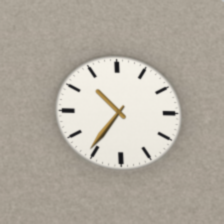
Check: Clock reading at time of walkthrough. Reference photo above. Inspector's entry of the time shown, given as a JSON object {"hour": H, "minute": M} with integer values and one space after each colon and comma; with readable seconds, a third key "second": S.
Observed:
{"hour": 10, "minute": 36}
